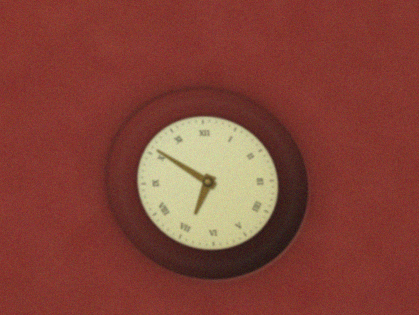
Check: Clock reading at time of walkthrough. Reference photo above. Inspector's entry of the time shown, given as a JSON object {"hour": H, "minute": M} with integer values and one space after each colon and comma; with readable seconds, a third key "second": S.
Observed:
{"hour": 6, "minute": 51}
